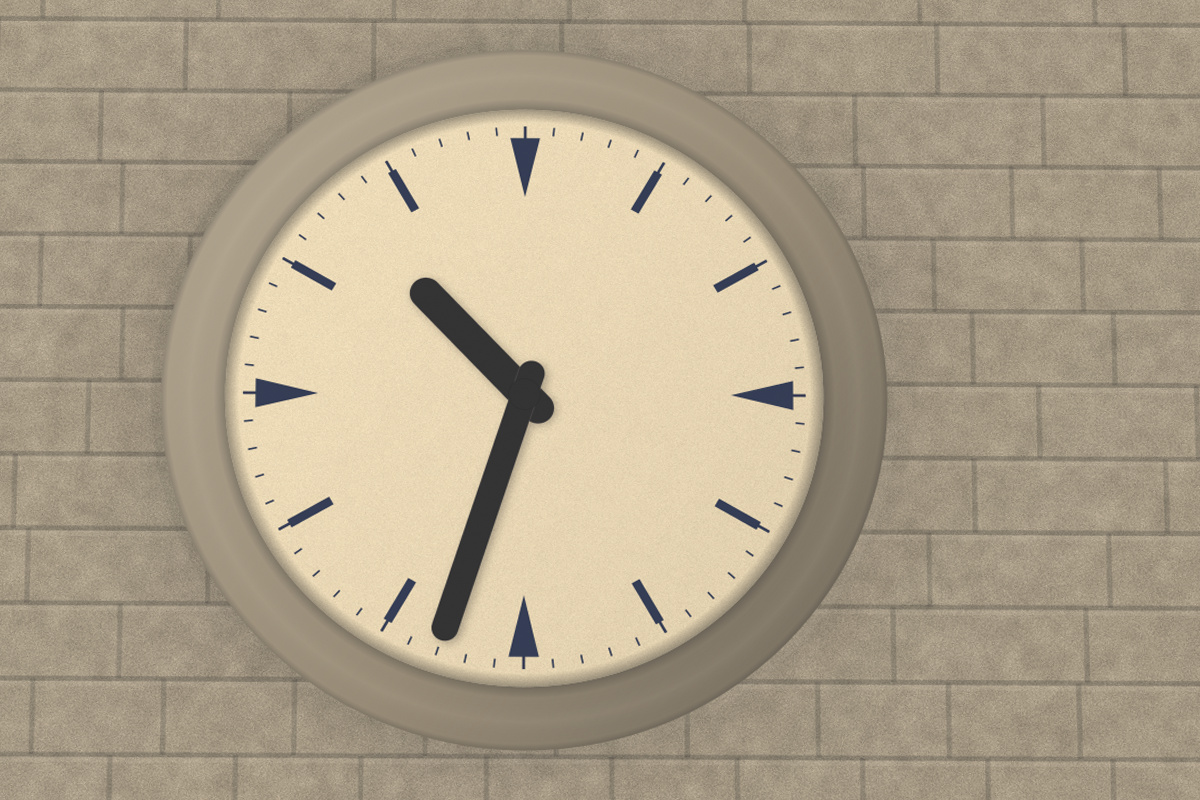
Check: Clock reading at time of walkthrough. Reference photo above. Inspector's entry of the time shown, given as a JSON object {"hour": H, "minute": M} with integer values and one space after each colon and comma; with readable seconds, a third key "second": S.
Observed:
{"hour": 10, "minute": 33}
